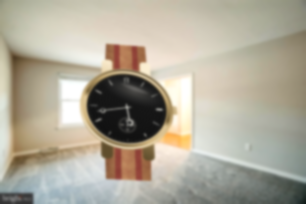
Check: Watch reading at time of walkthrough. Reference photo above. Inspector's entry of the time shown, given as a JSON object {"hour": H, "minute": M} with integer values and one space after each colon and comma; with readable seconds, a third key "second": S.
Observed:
{"hour": 5, "minute": 43}
